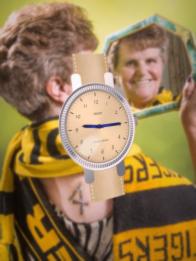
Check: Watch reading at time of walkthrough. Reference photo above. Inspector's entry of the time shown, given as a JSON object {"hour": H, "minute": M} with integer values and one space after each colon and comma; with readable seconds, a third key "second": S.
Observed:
{"hour": 9, "minute": 15}
